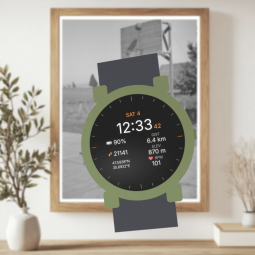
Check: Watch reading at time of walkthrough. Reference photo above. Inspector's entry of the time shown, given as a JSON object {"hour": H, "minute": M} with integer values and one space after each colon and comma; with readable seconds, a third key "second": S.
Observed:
{"hour": 12, "minute": 33}
